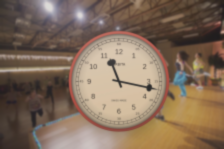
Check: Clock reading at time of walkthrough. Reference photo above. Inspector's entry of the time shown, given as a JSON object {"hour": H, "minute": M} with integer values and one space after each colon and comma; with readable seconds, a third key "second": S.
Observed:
{"hour": 11, "minute": 17}
